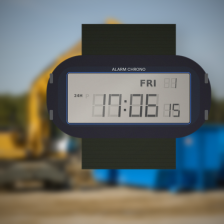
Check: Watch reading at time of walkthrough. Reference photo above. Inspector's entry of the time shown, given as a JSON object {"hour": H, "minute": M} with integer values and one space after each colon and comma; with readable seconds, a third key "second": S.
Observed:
{"hour": 17, "minute": 6, "second": 15}
